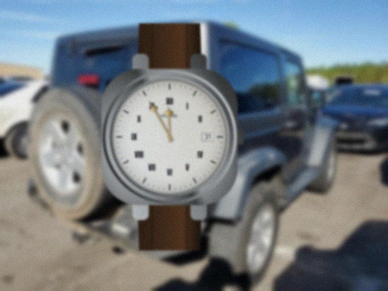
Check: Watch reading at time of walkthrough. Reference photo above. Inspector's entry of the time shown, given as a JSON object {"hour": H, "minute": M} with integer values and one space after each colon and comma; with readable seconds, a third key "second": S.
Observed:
{"hour": 11, "minute": 55}
